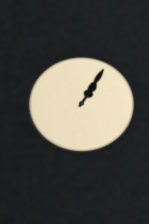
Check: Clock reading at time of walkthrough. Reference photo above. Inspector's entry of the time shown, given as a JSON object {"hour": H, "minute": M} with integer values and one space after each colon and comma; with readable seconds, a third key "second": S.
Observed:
{"hour": 1, "minute": 5}
